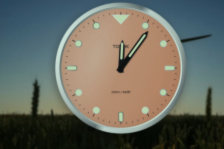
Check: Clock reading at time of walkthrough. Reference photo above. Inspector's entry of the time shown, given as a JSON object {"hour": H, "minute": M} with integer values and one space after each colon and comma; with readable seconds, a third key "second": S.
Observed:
{"hour": 12, "minute": 6}
